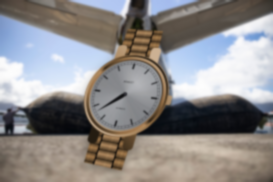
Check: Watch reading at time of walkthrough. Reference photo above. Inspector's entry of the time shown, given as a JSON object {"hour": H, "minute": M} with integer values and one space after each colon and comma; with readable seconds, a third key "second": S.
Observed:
{"hour": 7, "minute": 38}
